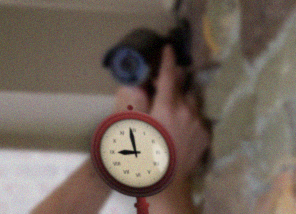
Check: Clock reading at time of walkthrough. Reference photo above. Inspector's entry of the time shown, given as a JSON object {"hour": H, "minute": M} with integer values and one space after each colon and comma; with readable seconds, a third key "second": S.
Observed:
{"hour": 8, "minute": 59}
